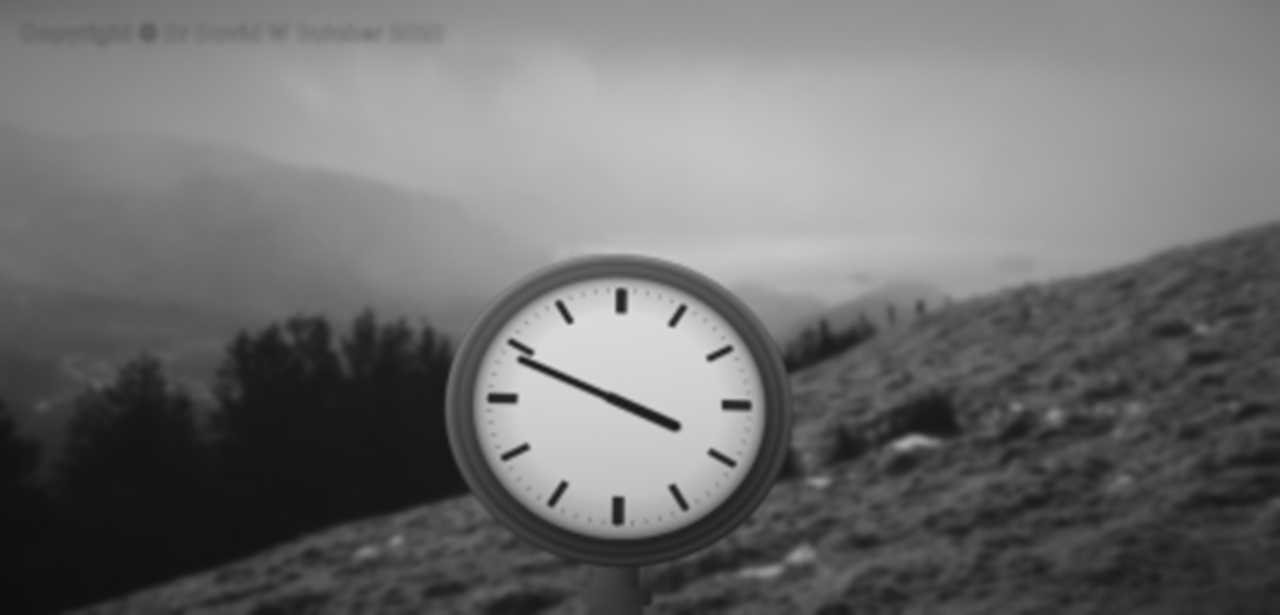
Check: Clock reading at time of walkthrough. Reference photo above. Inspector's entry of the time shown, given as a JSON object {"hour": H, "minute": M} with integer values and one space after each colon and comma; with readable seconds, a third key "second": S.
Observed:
{"hour": 3, "minute": 49}
